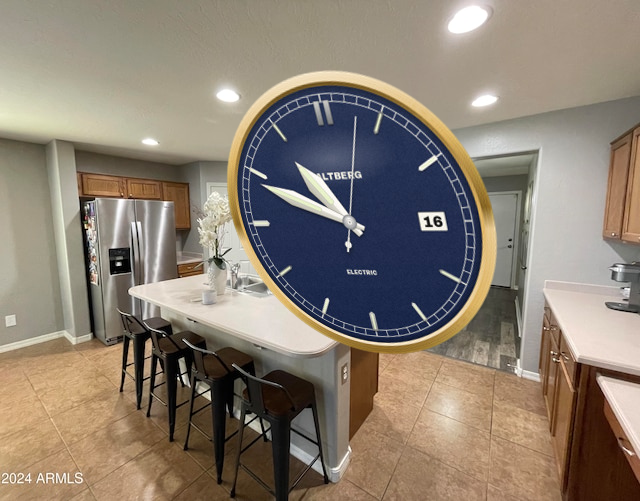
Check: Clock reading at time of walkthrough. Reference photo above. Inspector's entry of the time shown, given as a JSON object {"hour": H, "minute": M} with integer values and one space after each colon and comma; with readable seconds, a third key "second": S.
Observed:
{"hour": 10, "minute": 49, "second": 3}
